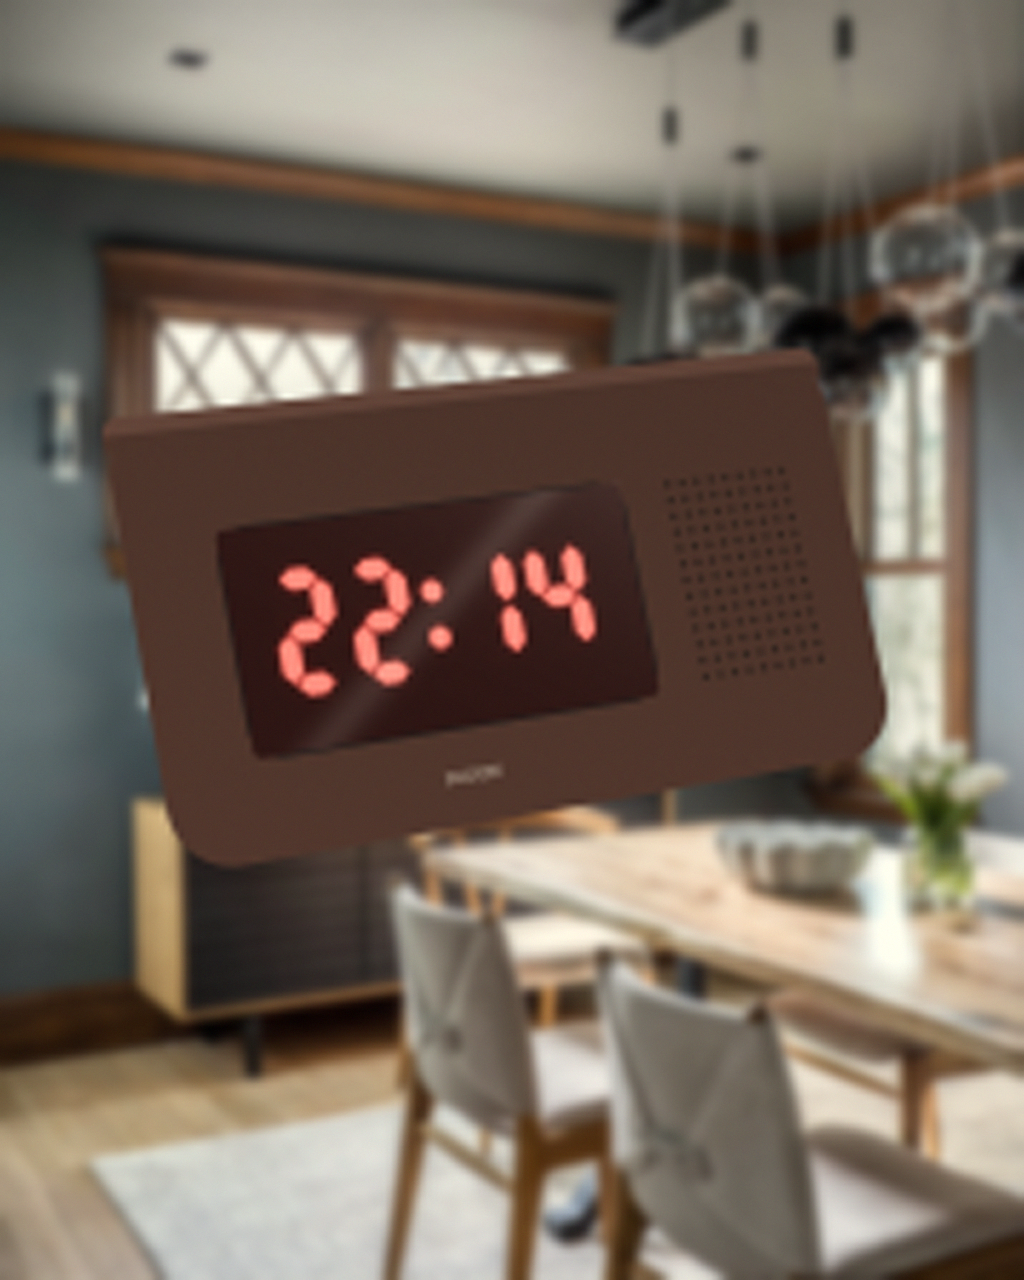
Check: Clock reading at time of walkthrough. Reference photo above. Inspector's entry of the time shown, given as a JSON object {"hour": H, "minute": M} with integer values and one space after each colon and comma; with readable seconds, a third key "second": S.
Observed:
{"hour": 22, "minute": 14}
